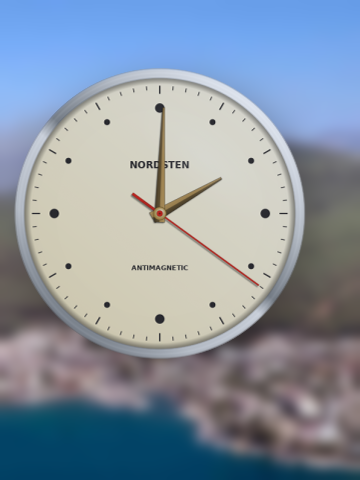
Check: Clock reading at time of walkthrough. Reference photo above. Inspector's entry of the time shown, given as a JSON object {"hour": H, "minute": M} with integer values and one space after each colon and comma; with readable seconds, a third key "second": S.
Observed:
{"hour": 2, "minute": 0, "second": 21}
